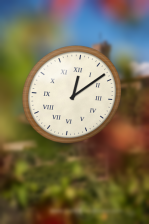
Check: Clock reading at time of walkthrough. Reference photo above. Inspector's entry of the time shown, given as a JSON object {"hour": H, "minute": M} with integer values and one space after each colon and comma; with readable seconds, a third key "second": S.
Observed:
{"hour": 12, "minute": 8}
